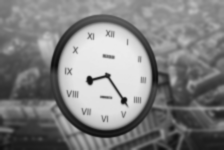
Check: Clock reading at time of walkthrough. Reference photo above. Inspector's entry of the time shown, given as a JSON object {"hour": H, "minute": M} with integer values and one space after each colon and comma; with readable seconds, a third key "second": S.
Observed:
{"hour": 8, "minute": 23}
